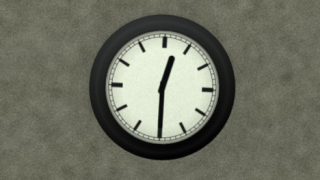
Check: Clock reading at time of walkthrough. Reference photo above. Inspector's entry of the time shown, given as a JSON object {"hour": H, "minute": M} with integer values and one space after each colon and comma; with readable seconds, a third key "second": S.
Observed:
{"hour": 12, "minute": 30}
